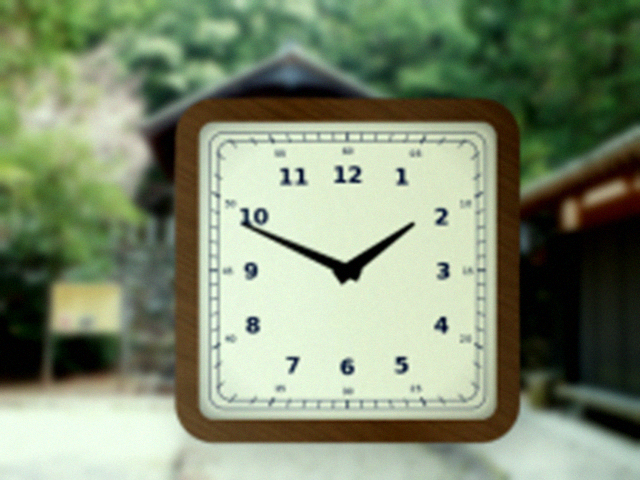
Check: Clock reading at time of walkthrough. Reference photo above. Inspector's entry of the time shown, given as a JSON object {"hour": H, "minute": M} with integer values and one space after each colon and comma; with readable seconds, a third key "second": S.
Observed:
{"hour": 1, "minute": 49}
